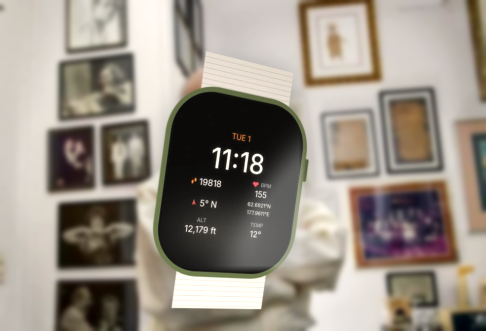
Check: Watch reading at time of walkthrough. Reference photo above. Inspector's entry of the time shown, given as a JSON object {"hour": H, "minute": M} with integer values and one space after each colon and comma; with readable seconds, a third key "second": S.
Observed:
{"hour": 11, "minute": 18}
